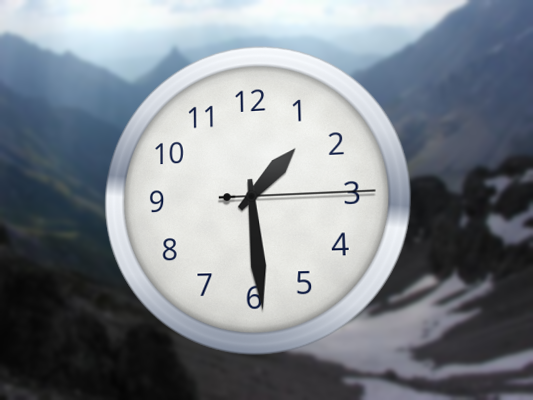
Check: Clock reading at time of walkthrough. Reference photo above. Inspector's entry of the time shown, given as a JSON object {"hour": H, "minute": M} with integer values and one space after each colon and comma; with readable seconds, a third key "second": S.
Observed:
{"hour": 1, "minute": 29, "second": 15}
